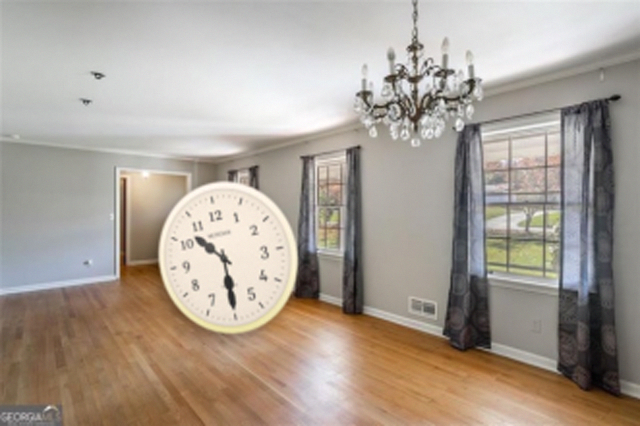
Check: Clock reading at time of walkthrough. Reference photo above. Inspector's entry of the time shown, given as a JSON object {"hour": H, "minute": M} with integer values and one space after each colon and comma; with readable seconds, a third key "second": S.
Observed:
{"hour": 10, "minute": 30}
